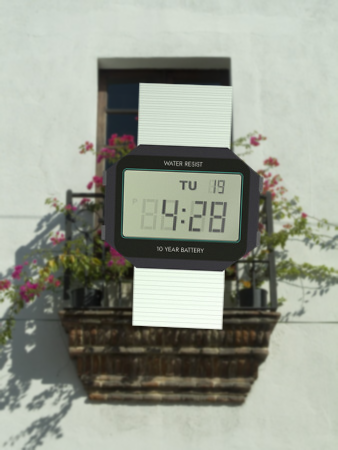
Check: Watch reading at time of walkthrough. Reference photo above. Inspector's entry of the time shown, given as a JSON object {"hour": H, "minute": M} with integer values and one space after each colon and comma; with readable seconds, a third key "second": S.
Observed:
{"hour": 4, "minute": 28}
